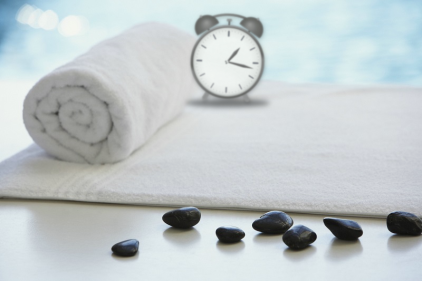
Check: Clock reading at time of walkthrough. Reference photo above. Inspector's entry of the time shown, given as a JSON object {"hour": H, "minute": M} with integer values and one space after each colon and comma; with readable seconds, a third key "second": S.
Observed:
{"hour": 1, "minute": 17}
